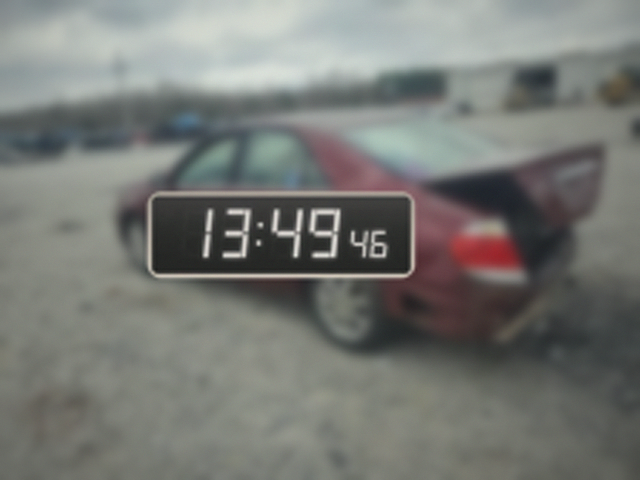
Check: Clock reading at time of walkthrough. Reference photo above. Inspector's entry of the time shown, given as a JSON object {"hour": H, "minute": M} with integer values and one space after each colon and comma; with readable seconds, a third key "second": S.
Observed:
{"hour": 13, "minute": 49, "second": 46}
